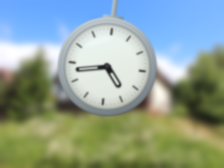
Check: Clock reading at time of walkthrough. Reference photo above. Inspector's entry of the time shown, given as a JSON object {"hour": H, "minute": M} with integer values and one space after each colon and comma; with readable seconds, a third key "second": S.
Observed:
{"hour": 4, "minute": 43}
